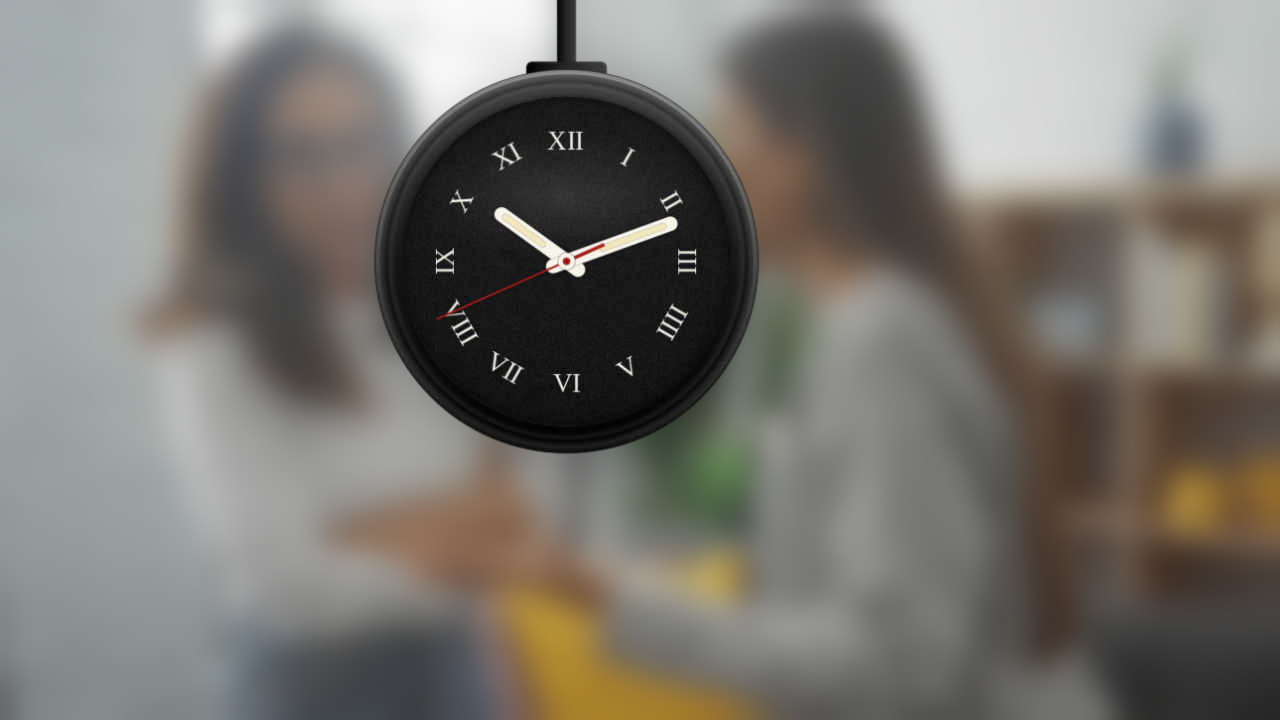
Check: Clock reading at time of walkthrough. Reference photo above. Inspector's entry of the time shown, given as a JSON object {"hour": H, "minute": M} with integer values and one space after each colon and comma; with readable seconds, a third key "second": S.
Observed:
{"hour": 10, "minute": 11, "second": 41}
